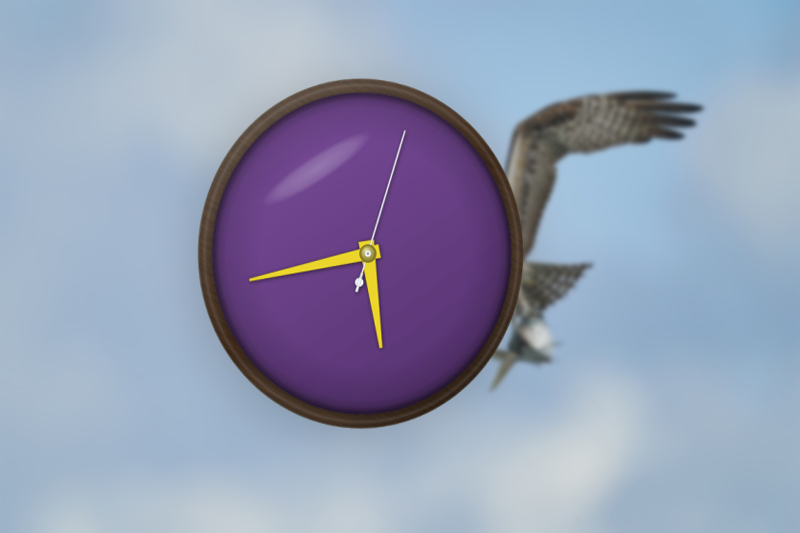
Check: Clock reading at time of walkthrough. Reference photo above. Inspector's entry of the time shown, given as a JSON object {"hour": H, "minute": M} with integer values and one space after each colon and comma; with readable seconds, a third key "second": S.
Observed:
{"hour": 5, "minute": 43, "second": 3}
